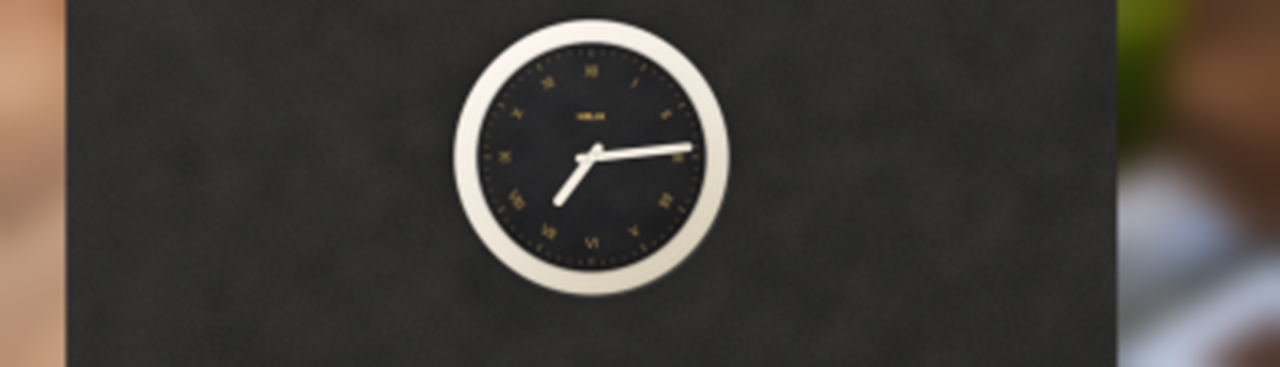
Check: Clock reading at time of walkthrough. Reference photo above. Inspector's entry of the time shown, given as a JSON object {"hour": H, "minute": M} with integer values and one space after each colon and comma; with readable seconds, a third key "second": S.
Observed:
{"hour": 7, "minute": 14}
